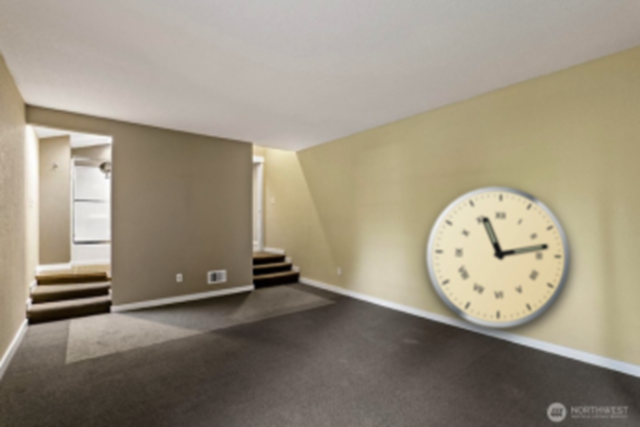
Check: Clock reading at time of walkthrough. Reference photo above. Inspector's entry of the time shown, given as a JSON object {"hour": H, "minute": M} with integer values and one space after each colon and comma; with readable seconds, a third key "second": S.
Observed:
{"hour": 11, "minute": 13}
